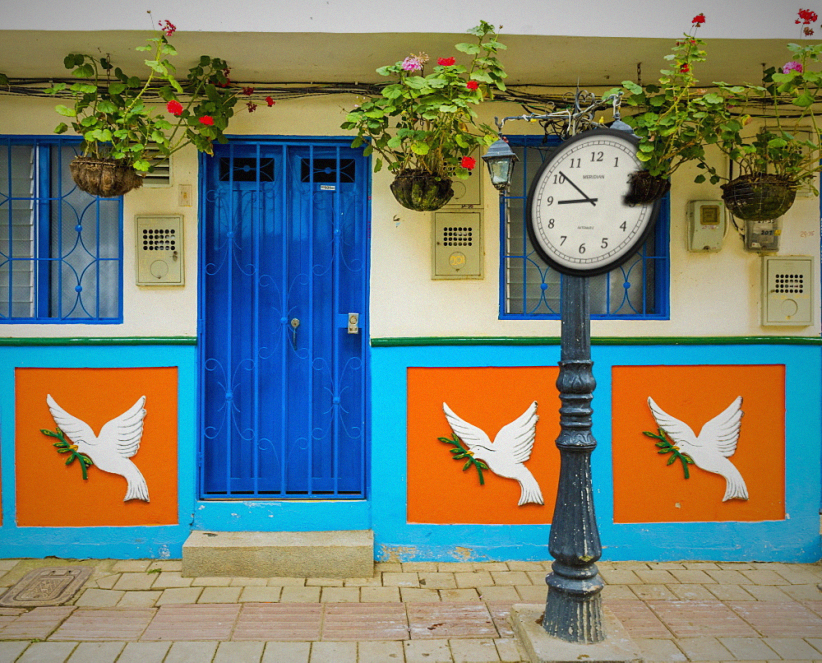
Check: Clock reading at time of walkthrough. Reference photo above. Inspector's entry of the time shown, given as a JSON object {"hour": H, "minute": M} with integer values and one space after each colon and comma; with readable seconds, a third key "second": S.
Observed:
{"hour": 8, "minute": 51}
